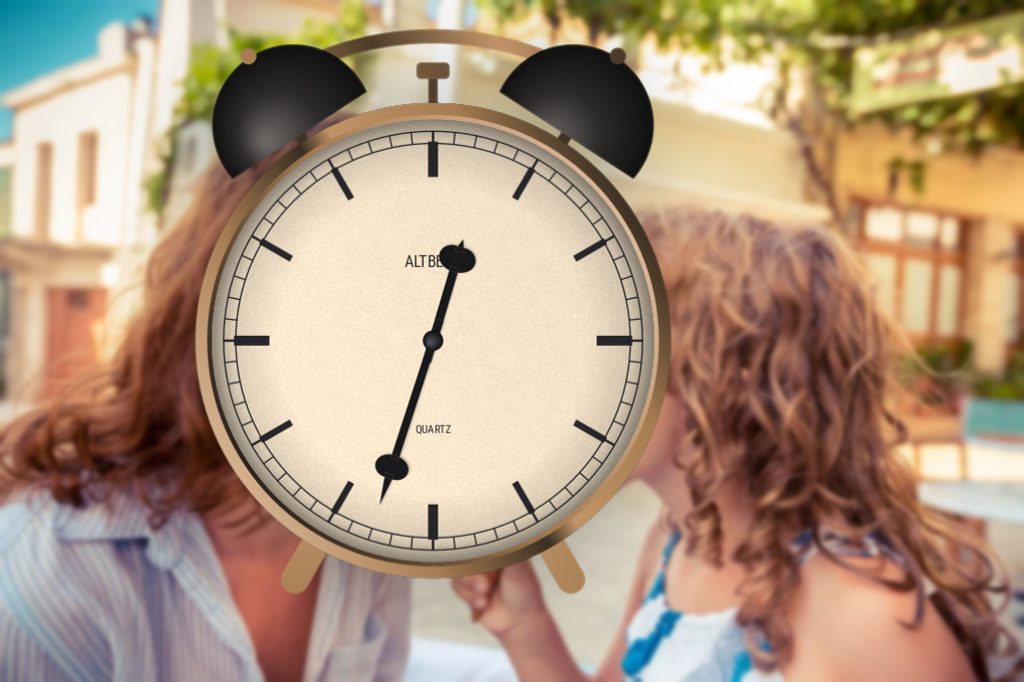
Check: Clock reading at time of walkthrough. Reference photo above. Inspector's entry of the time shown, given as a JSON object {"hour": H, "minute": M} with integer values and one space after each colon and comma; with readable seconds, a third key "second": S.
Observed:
{"hour": 12, "minute": 33}
